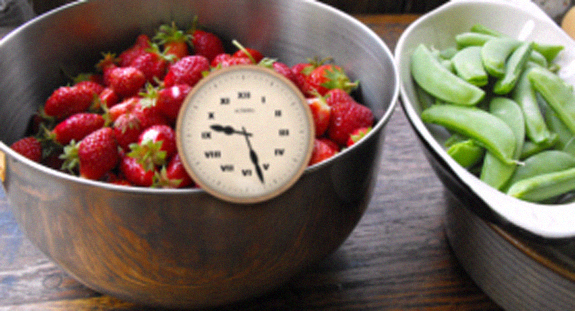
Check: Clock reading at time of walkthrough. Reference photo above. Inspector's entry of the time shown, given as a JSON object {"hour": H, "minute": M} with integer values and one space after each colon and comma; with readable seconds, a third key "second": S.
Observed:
{"hour": 9, "minute": 27}
